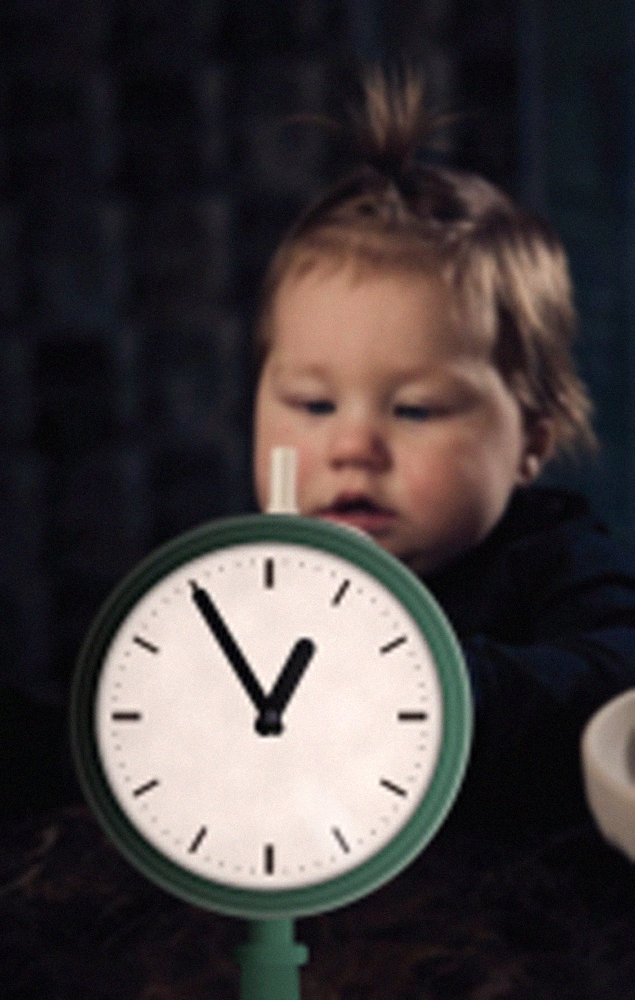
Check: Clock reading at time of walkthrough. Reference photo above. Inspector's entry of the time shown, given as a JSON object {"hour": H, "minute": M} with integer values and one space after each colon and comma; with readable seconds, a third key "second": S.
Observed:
{"hour": 12, "minute": 55}
